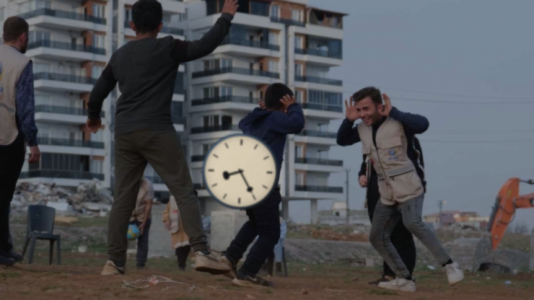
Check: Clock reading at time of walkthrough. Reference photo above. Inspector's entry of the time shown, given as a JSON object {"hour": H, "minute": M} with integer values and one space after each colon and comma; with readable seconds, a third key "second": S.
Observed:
{"hour": 8, "minute": 25}
